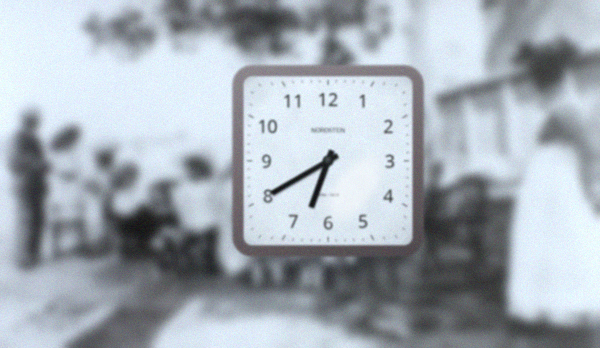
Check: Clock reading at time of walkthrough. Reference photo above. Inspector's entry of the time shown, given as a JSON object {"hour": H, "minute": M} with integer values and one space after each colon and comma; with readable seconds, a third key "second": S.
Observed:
{"hour": 6, "minute": 40}
